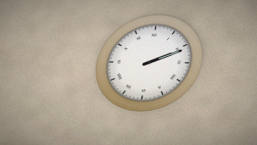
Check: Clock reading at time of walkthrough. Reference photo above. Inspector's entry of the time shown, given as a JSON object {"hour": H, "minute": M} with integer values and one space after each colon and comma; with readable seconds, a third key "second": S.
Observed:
{"hour": 2, "minute": 11}
